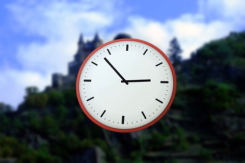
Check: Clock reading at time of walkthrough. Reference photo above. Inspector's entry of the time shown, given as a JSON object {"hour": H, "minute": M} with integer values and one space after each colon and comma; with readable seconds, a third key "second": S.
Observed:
{"hour": 2, "minute": 53}
